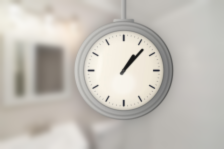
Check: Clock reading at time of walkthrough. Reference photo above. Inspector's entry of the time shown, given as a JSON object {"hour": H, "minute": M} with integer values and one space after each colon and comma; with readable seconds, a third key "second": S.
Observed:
{"hour": 1, "minute": 7}
